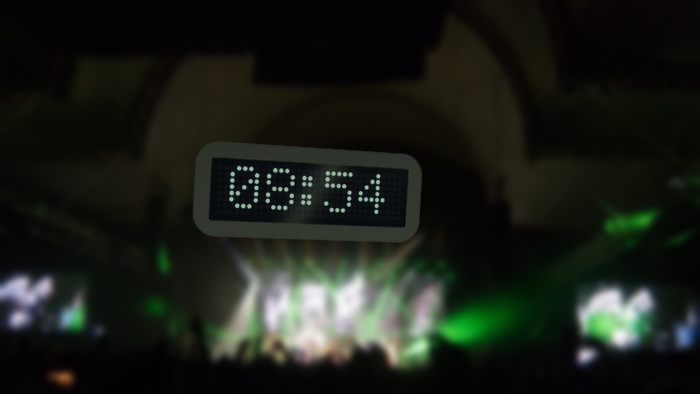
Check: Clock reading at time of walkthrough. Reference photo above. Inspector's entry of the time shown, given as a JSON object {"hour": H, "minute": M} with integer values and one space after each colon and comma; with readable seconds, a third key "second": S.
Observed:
{"hour": 8, "minute": 54}
